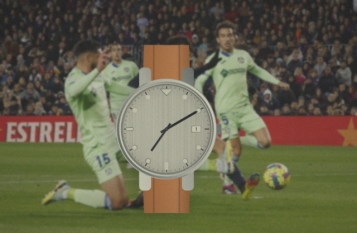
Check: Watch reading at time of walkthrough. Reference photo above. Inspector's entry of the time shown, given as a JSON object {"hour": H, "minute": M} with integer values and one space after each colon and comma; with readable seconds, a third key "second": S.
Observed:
{"hour": 7, "minute": 10}
